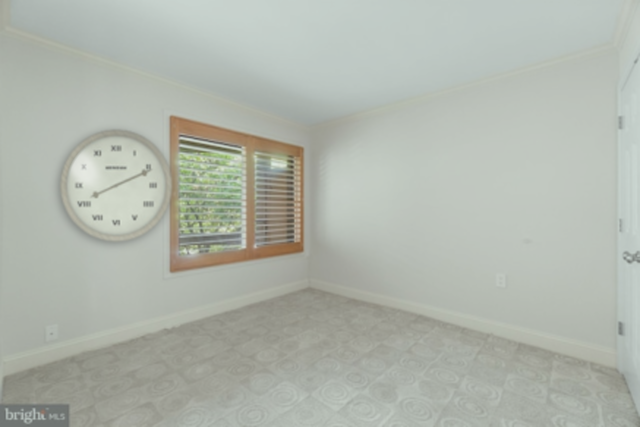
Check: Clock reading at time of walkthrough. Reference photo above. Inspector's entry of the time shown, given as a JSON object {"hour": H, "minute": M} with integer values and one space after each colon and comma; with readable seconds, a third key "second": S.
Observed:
{"hour": 8, "minute": 11}
